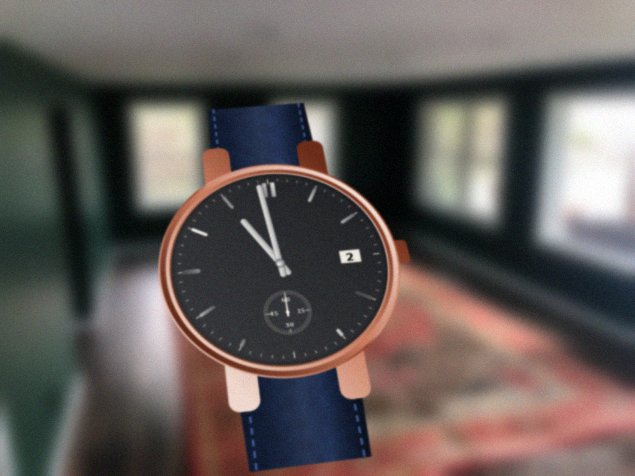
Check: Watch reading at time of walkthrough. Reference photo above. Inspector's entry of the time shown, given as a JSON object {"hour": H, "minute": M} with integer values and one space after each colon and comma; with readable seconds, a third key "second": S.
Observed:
{"hour": 10, "minute": 59}
